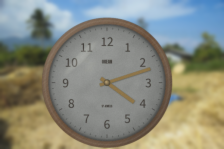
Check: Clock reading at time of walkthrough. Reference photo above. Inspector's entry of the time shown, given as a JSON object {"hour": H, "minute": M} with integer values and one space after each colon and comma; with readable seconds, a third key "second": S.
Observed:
{"hour": 4, "minute": 12}
